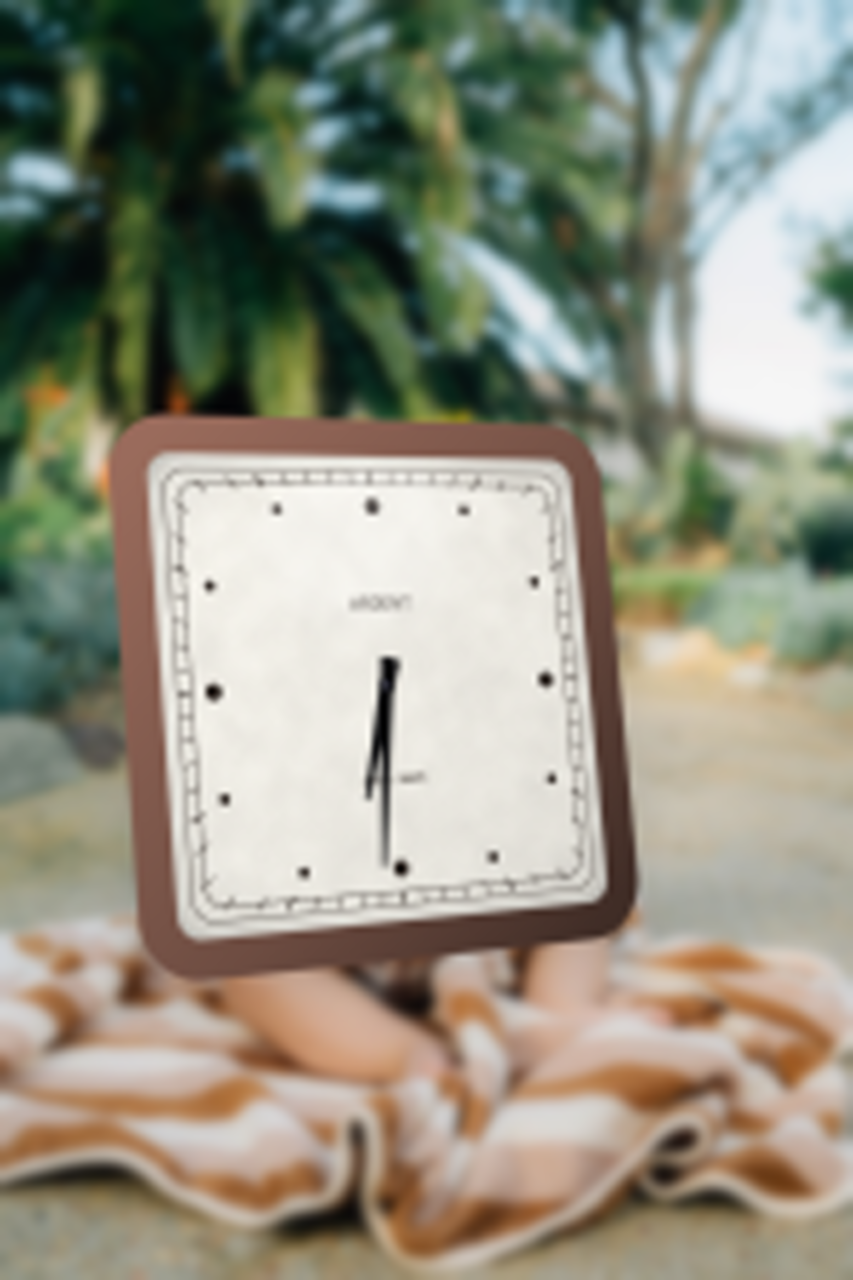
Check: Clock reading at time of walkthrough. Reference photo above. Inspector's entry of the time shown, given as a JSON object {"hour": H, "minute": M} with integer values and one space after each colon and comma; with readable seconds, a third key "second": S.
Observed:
{"hour": 6, "minute": 31}
